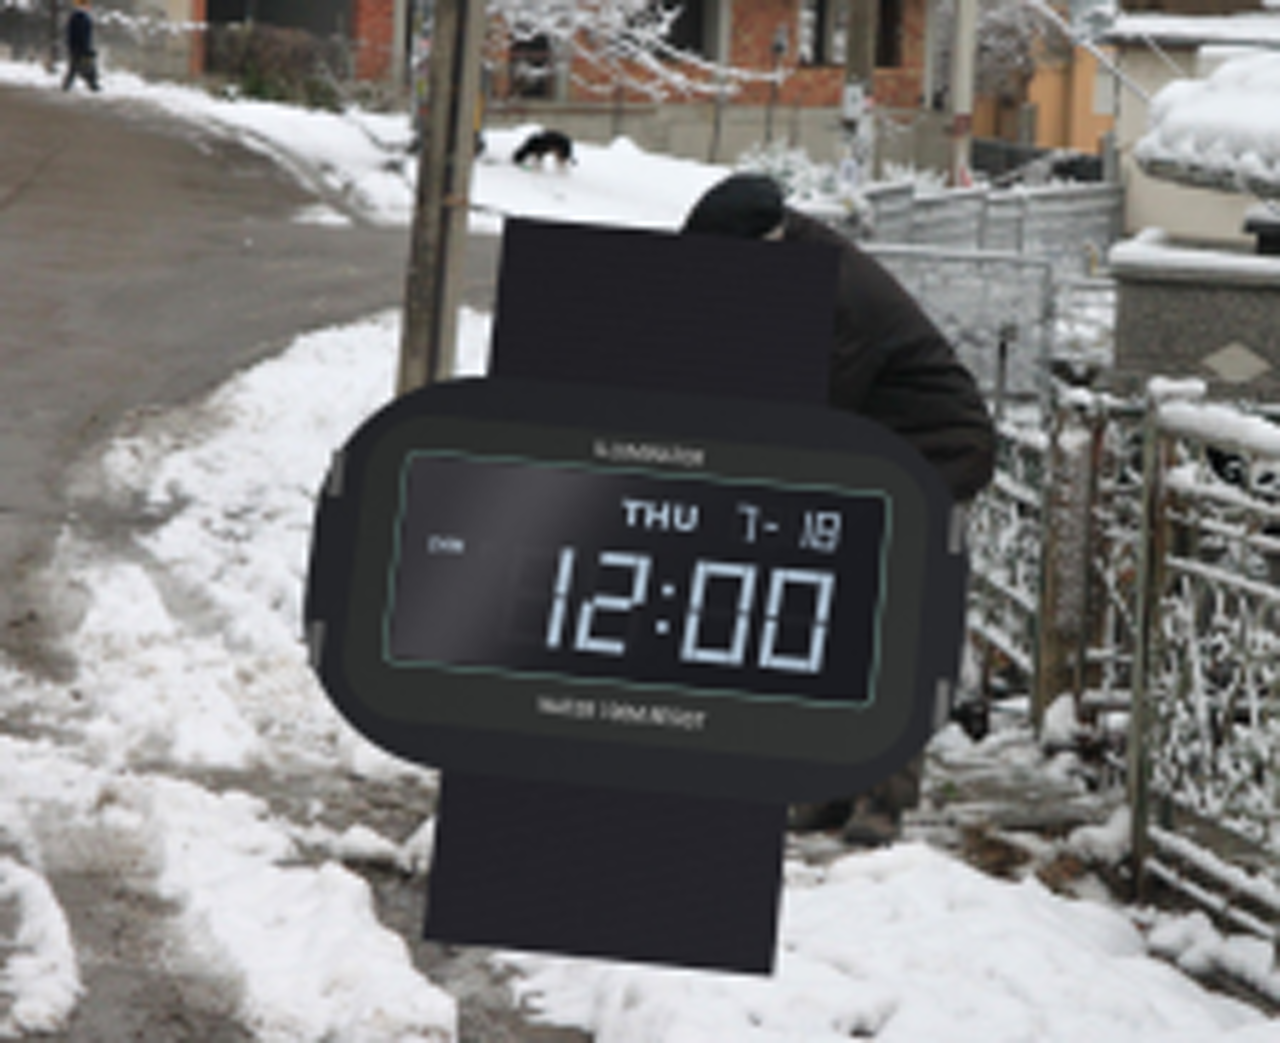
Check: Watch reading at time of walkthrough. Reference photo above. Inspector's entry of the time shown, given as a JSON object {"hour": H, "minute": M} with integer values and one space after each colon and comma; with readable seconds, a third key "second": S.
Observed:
{"hour": 12, "minute": 0}
